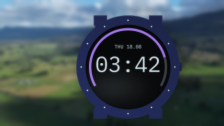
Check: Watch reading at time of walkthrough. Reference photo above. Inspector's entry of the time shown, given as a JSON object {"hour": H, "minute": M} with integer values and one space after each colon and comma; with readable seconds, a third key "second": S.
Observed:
{"hour": 3, "minute": 42}
